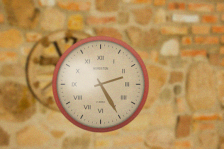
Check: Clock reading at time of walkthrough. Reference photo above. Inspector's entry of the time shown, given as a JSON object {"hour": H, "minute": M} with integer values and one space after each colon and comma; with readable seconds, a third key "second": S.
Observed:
{"hour": 2, "minute": 25}
